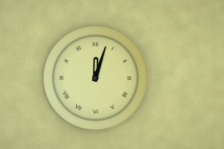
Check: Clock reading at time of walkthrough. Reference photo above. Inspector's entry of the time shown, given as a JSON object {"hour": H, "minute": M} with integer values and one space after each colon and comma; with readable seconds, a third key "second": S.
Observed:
{"hour": 12, "minute": 3}
